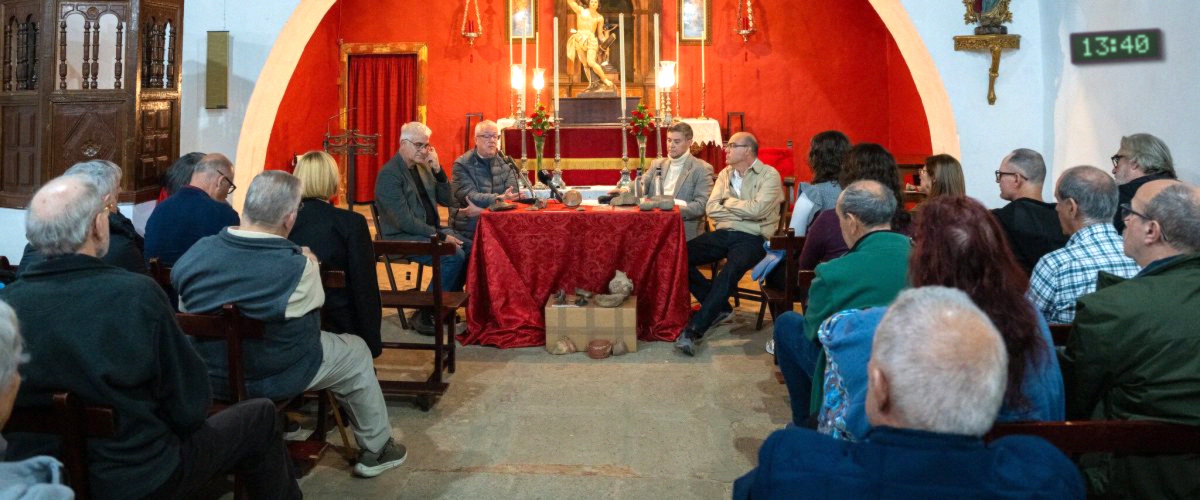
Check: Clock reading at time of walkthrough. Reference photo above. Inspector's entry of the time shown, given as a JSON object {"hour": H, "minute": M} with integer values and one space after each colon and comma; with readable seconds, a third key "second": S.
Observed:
{"hour": 13, "minute": 40}
